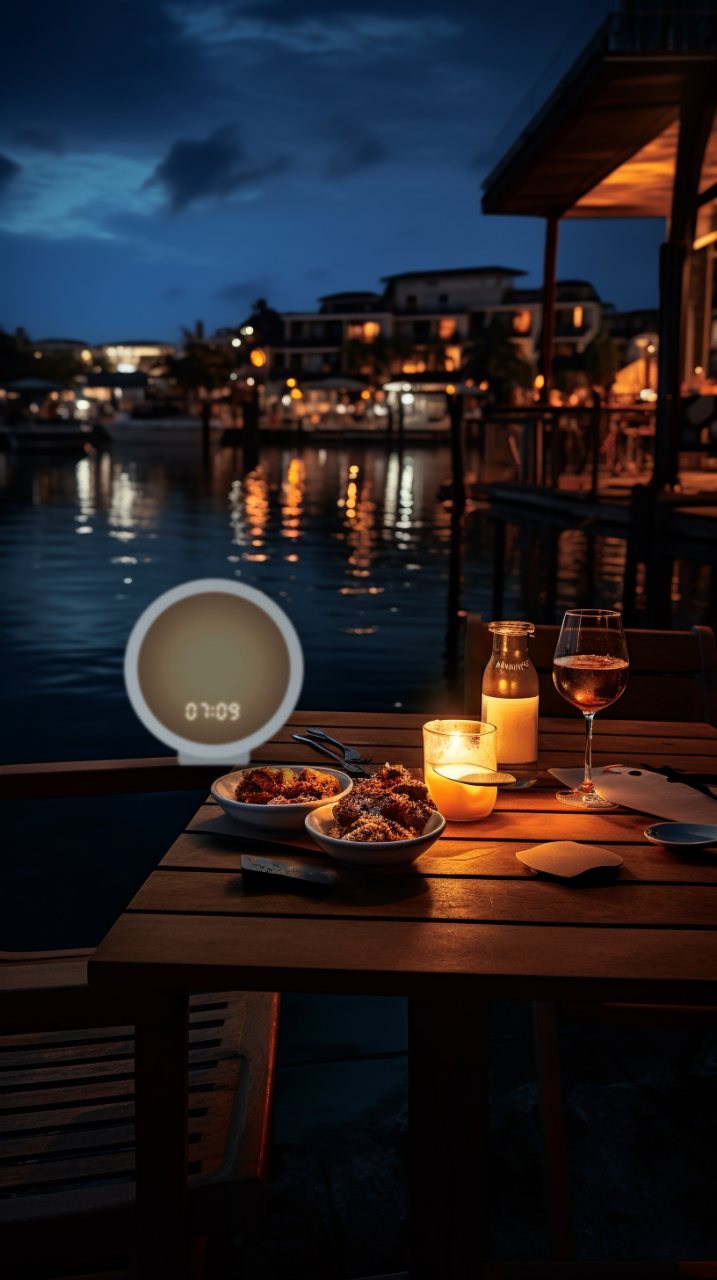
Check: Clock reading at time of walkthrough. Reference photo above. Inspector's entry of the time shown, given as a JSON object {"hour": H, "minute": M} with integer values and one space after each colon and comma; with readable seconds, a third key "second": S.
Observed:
{"hour": 7, "minute": 9}
